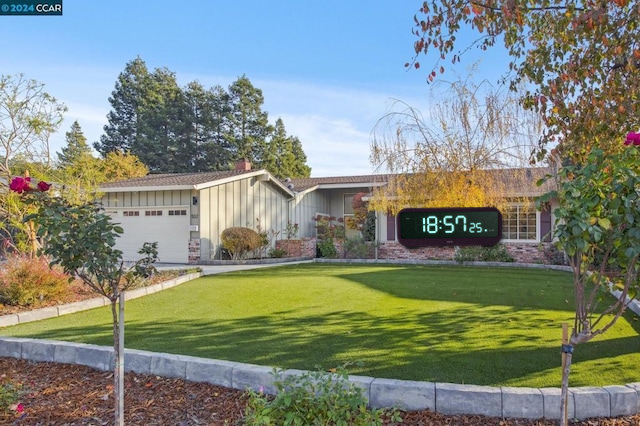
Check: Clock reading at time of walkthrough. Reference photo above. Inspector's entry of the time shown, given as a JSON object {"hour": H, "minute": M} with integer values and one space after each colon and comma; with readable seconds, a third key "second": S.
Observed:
{"hour": 18, "minute": 57, "second": 25}
